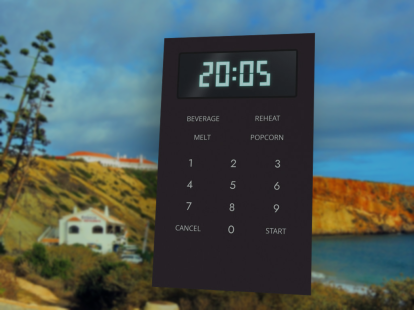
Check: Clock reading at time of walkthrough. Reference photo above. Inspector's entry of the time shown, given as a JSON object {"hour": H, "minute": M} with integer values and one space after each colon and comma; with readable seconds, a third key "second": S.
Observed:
{"hour": 20, "minute": 5}
